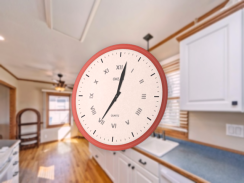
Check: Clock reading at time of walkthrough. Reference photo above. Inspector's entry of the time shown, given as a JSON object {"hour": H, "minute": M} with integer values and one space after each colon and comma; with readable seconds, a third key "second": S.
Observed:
{"hour": 7, "minute": 2}
